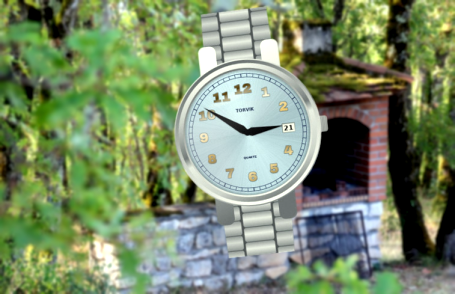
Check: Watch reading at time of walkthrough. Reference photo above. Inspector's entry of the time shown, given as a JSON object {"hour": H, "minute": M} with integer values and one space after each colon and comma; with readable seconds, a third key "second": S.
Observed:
{"hour": 2, "minute": 51}
